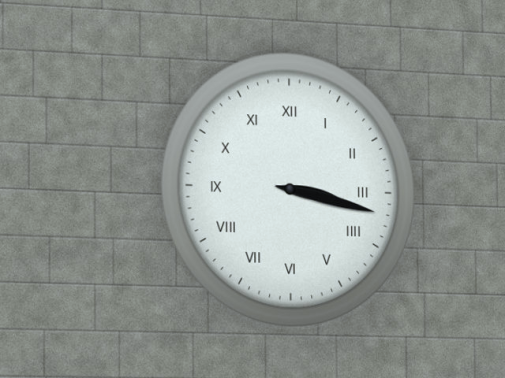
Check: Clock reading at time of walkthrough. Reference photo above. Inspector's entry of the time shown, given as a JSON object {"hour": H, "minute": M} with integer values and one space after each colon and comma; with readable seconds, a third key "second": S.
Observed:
{"hour": 3, "minute": 17}
